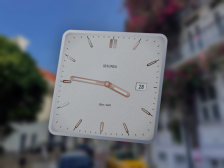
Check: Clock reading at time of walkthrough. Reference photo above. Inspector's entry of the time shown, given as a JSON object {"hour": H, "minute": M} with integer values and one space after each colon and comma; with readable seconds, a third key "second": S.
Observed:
{"hour": 3, "minute": 46}
